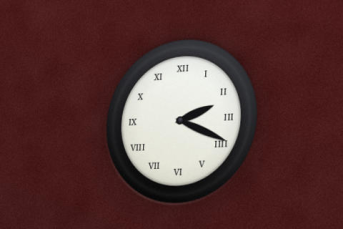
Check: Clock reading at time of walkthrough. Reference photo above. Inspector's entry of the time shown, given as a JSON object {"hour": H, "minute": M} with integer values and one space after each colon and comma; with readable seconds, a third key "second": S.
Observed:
{"hour": 2, "minute": 19}
